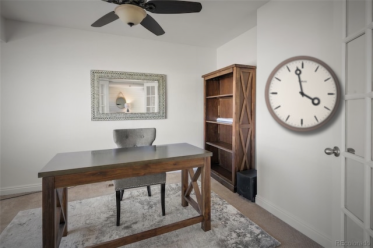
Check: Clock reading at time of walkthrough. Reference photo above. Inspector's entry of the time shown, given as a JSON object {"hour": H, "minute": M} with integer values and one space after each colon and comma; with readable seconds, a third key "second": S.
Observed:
{"hour": 3, "minute": 58}
